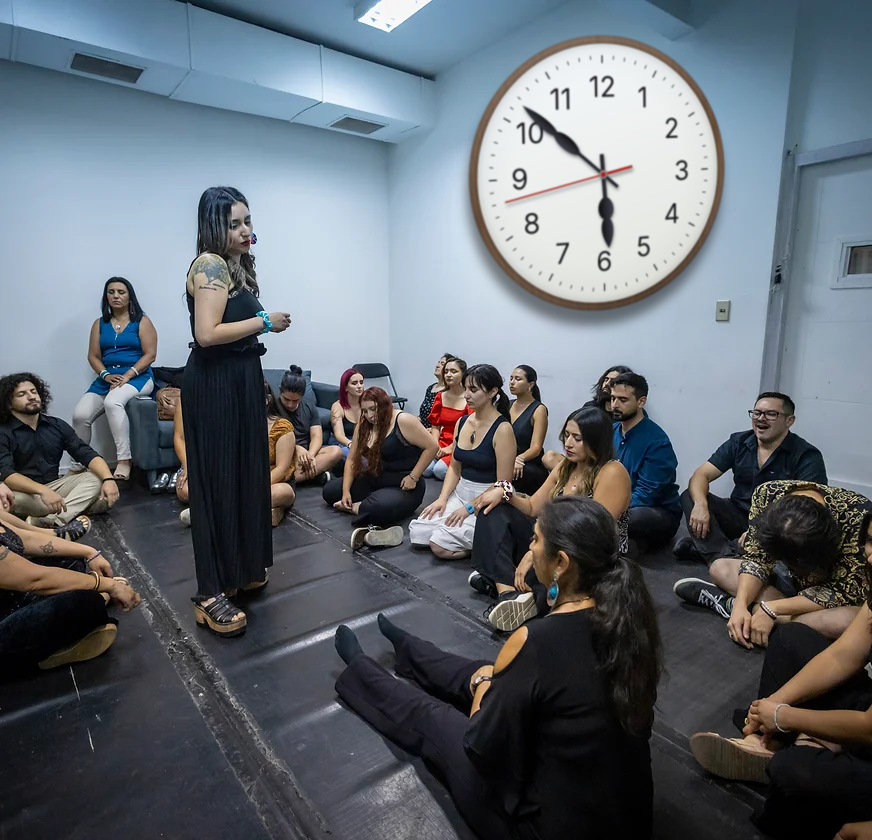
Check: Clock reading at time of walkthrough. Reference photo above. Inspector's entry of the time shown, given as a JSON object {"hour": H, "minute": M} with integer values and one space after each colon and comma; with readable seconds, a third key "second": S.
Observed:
{"hour": 5, "minute": 51, "second": 43}
